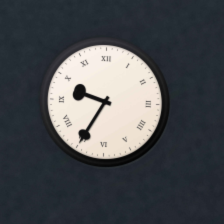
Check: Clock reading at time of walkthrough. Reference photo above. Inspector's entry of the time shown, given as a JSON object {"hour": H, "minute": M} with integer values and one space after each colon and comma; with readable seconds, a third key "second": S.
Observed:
{"hour": 9, "minute": 35}
